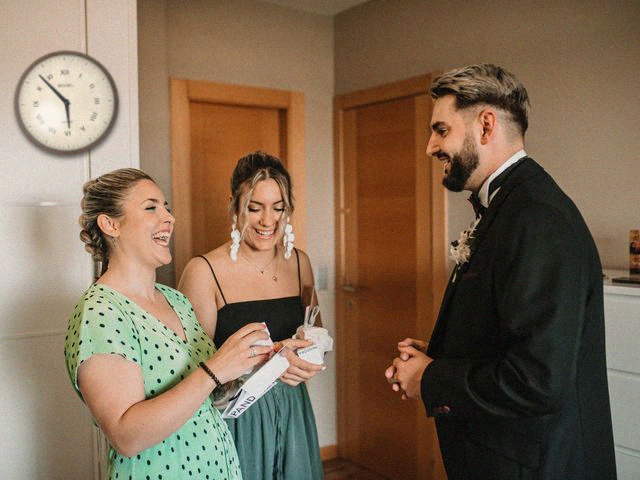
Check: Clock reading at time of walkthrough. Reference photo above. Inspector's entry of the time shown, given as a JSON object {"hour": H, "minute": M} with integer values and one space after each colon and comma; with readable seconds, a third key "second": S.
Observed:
{"hour": 5, "minute": 53}
